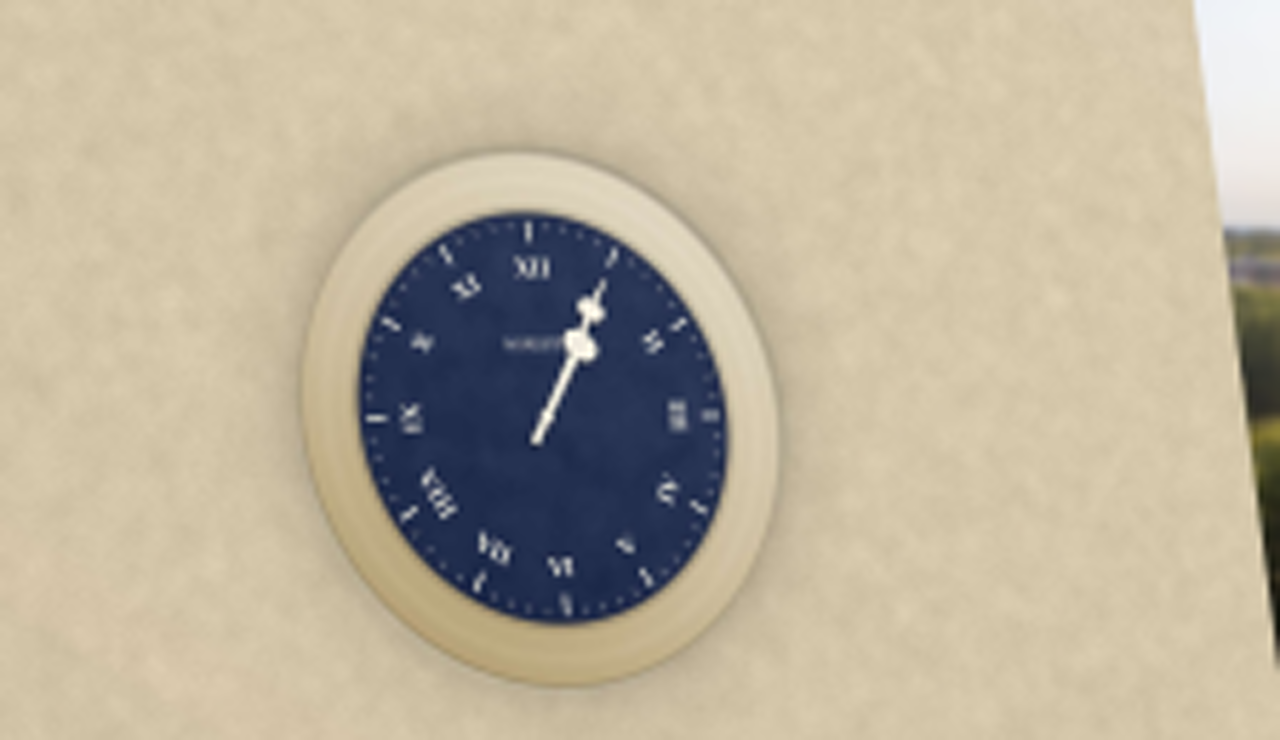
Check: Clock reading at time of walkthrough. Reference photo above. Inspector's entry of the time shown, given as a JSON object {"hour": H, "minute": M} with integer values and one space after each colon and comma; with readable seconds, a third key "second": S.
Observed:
{"hour": 1, "minute": 5}
